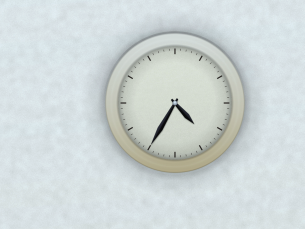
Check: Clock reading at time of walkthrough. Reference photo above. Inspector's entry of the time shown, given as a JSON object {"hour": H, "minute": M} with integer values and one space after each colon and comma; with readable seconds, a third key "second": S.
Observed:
{"hour": 4, "minute": 35}
